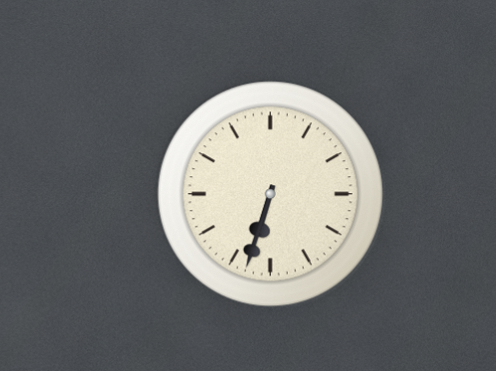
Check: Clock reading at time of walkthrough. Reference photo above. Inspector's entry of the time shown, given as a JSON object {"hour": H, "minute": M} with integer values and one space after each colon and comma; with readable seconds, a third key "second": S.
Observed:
{"hour": 6, "minute": 33}
